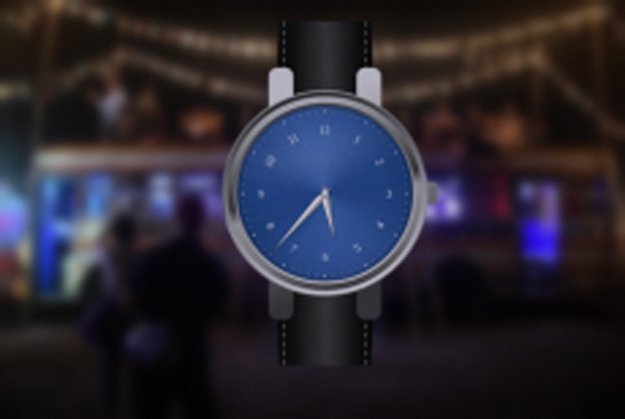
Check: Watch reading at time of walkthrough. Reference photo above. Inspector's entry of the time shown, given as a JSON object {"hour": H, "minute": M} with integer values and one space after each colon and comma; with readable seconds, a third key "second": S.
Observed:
{"hour": 5, "minute": 37}
